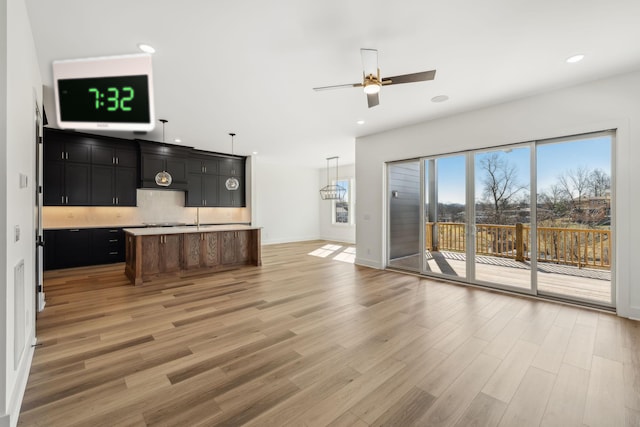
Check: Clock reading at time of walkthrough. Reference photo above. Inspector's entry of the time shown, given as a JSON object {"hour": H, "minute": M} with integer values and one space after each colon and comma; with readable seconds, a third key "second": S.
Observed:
{"hour": 7, "minute": 32}
